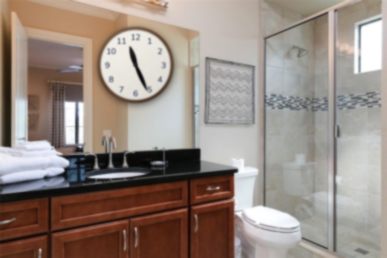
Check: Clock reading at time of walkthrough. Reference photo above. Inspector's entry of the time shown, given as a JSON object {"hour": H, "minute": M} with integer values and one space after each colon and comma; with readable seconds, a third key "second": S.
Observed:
{"hour": 11, "minute": 26}
